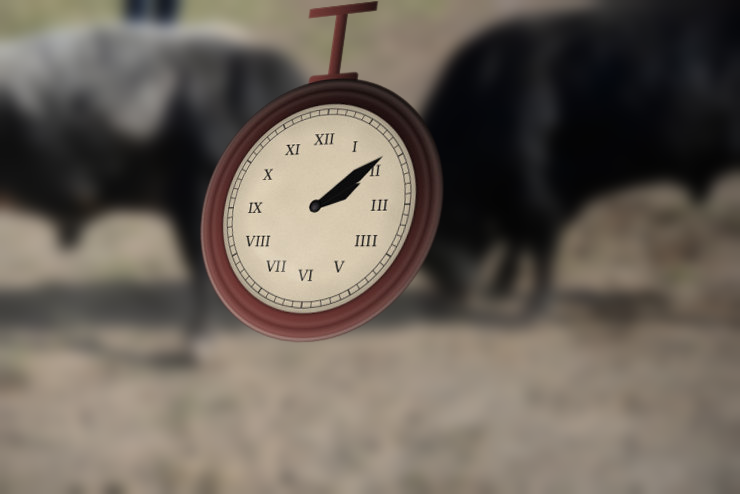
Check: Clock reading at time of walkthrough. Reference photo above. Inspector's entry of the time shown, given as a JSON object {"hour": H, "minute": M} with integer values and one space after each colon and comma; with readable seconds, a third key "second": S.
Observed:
{"hour": 2, "minute": 9}
